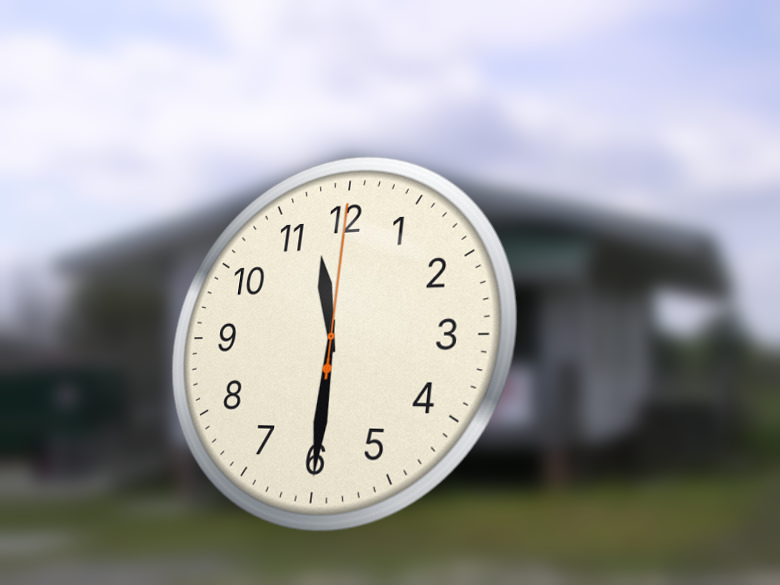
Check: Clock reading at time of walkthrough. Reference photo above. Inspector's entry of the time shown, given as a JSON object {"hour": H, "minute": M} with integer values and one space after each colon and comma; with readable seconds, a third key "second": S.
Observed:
{"hour": 11, "minute": 30, "second": 0}
